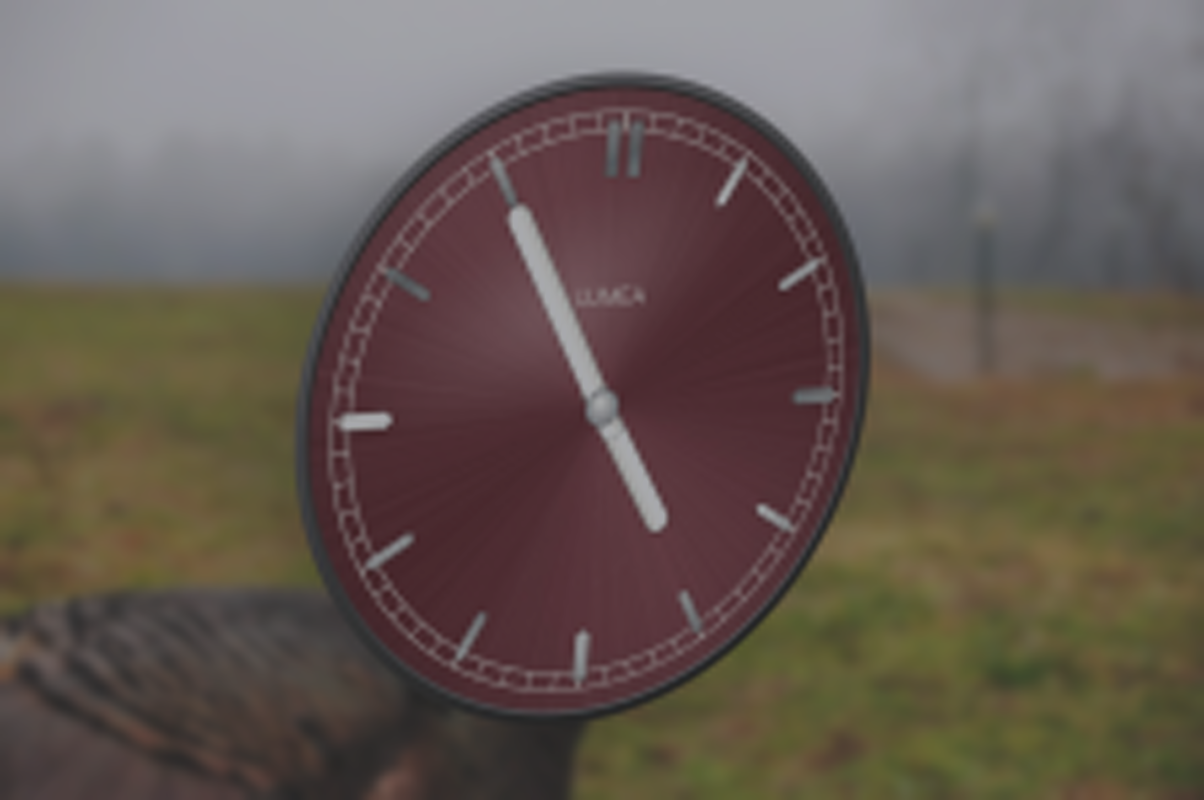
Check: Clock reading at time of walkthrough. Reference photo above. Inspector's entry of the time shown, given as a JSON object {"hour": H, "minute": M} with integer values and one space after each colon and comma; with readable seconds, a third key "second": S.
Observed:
{"hour": 4, "minute": 55}
